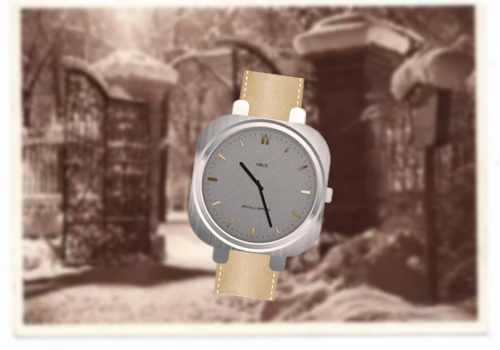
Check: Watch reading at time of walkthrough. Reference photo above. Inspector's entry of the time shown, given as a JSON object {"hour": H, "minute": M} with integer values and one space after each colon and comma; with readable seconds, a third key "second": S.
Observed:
{"hour": 10, "minute": 26}
